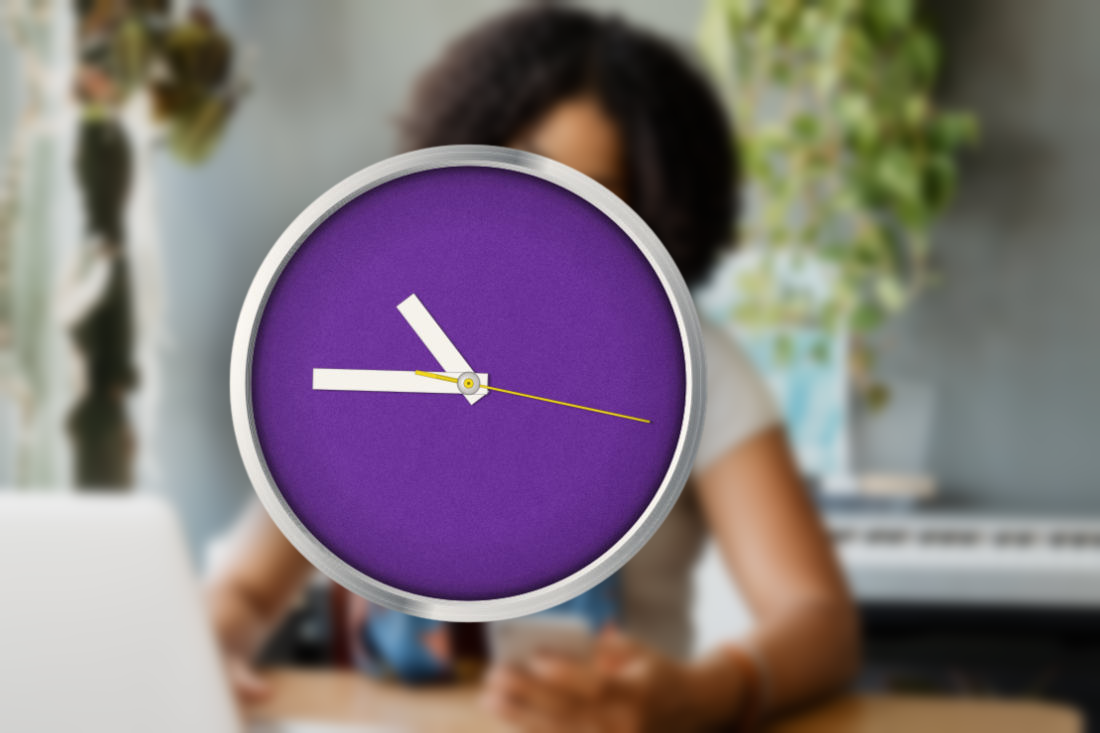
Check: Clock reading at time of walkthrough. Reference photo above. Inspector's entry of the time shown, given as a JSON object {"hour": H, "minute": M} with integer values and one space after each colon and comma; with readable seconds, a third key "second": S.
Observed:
{"hour": 10, "minute": 45, "second": 17}
